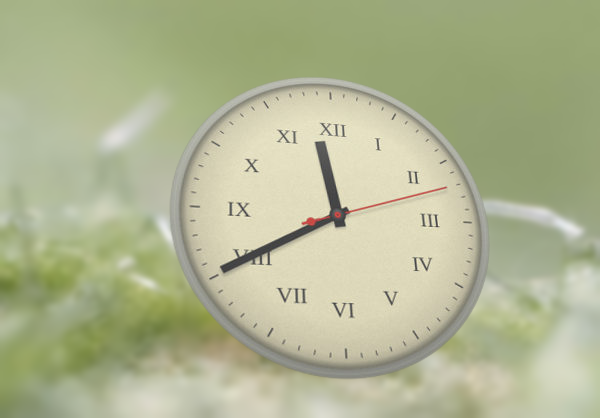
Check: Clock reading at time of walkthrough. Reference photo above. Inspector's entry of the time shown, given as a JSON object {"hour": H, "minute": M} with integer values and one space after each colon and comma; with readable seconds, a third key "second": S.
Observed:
{"hour": 11, "minute": 40, "second": 12}
